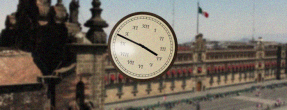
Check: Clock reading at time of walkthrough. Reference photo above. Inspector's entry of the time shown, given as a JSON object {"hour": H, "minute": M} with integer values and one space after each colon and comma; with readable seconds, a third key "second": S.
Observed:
{"hour": 3, "minute": 48}
